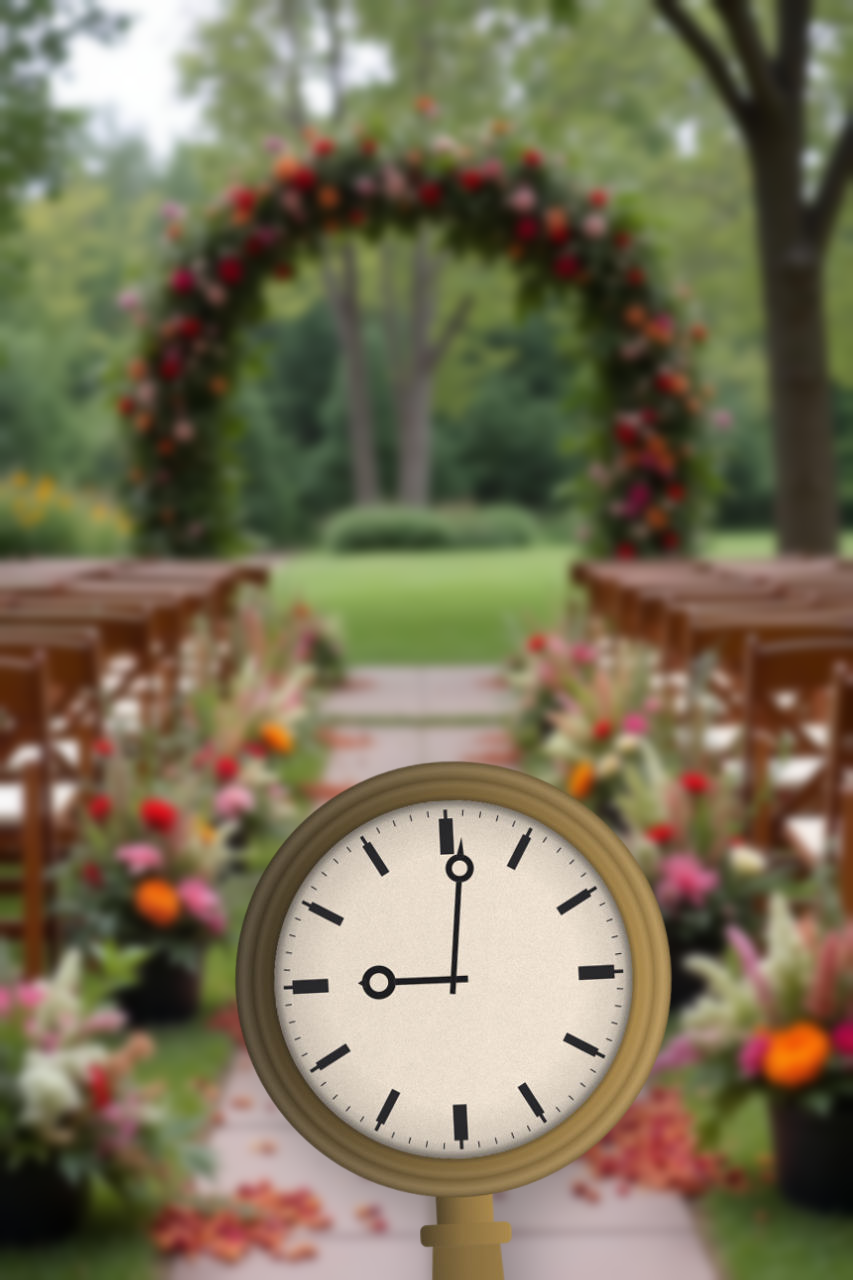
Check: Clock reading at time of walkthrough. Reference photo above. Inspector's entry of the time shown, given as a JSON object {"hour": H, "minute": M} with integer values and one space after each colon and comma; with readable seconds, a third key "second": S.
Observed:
{"hour": 9, "minute": 1}
